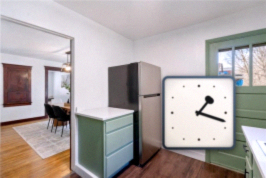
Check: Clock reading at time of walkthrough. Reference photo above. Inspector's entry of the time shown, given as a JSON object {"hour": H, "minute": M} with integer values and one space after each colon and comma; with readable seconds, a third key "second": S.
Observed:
{"hour": 1, "minute": 18}
